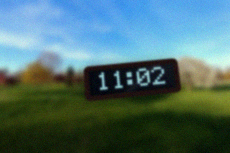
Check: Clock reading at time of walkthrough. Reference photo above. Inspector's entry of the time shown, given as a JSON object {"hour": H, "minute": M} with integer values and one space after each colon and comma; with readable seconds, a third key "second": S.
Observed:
{"hour": 11, "minute": 2}
